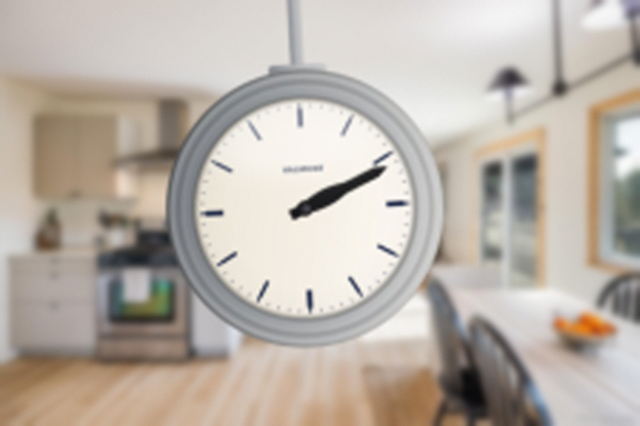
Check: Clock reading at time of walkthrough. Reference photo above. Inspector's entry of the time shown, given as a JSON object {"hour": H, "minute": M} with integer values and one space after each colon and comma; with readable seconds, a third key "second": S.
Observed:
{"hour": 2, "minute": 11}
